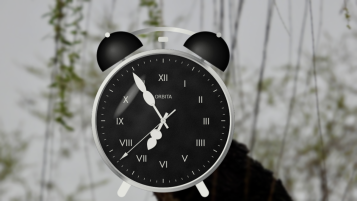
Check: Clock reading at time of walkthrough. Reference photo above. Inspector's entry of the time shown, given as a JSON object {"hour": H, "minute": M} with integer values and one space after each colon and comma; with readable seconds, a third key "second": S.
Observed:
{"hour": 6, "minute": 54, "second": 38}
